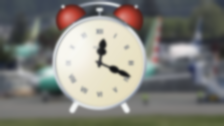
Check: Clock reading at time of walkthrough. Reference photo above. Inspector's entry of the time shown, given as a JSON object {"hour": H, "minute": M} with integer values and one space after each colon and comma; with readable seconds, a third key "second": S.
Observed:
{"hour": 12, "minute": 19}
